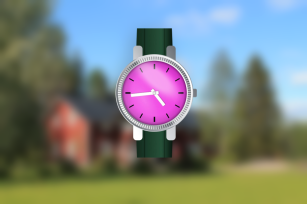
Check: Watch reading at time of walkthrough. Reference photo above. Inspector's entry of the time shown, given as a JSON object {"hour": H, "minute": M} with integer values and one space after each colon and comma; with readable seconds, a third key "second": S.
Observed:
{"hour": 4, "minute": 44}
